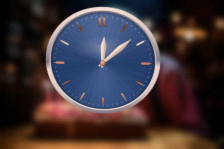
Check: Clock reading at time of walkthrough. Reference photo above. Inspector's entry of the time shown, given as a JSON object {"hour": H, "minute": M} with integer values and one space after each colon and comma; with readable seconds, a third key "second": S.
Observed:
{"hour": 12, "minute": 8}
